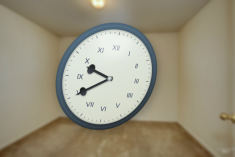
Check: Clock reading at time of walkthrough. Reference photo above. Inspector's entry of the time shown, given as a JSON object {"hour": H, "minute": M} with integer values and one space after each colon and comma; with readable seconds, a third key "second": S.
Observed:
{"hour": 9, "minute": 40}
